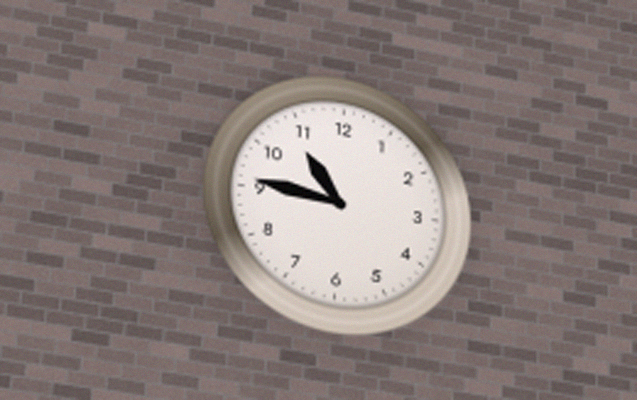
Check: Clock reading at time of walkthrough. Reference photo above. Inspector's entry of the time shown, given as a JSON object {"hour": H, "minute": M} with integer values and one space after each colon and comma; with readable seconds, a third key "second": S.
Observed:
{"hour": 10, "minute": 46}
